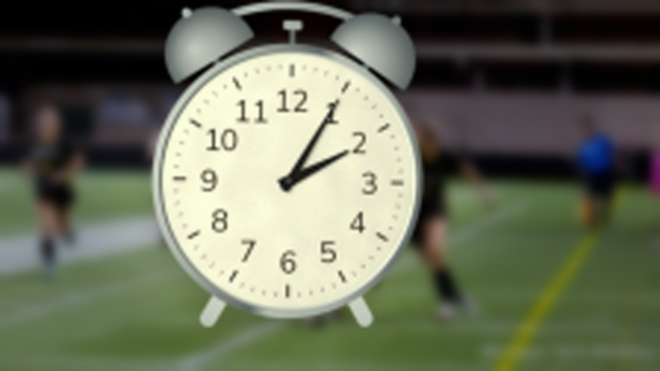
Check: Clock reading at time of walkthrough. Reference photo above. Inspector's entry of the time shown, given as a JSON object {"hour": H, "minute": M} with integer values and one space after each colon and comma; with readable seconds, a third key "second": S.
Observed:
{"hour": 2, "minute": 5}
